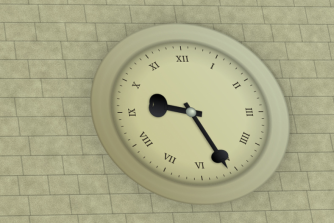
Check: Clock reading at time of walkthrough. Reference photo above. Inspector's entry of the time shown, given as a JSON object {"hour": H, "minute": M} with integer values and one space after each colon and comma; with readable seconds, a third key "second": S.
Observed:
{"hour": 9, "minute": 26}
